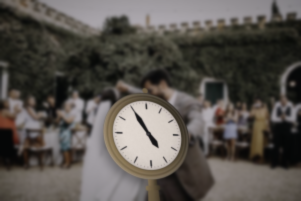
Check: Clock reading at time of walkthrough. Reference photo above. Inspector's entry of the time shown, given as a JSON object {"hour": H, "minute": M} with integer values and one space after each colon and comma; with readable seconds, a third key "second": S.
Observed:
{"hour": 4, "minute": 55}
